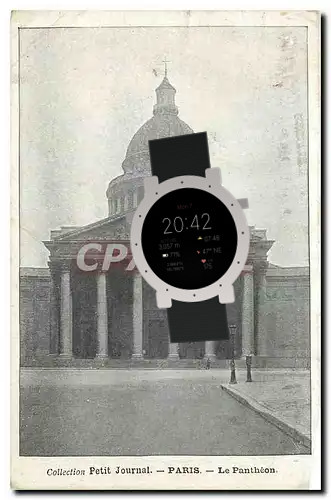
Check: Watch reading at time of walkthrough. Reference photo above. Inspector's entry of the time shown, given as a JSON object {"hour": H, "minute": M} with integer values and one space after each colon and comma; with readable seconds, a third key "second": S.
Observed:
{"hour": 20, "minute": 42}
